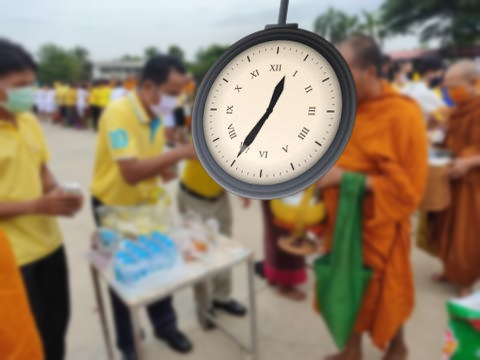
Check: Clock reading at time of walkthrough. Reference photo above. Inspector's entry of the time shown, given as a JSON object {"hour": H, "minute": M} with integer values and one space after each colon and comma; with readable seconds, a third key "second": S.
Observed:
{"hour": 12, "minute": 35}
